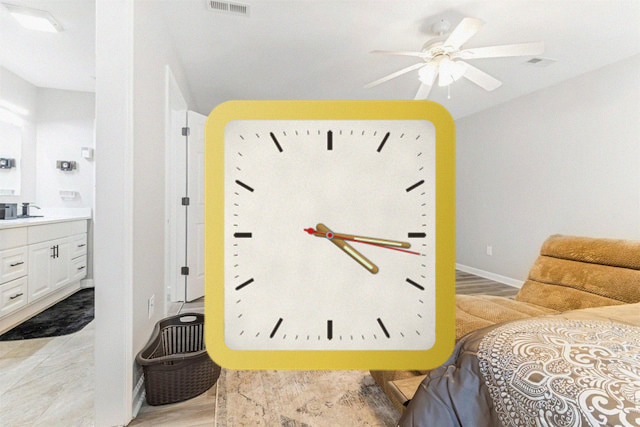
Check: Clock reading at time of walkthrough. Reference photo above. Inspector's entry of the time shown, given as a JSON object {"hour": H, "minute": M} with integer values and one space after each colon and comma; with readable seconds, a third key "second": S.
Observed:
{"hour": 4, "minute": 16, "second": 17}
